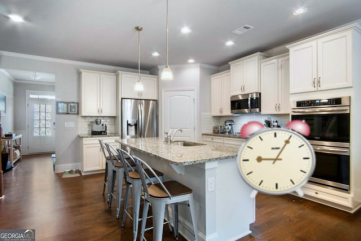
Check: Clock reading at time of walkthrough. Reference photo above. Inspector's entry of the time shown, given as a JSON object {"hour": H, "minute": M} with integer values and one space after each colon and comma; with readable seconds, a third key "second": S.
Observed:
{"hour": 9, "minute": 5}
